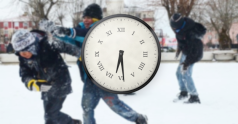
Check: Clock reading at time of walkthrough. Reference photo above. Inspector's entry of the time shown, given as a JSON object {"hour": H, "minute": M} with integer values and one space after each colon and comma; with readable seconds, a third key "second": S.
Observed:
{"hour": 6, "minute": 29}
